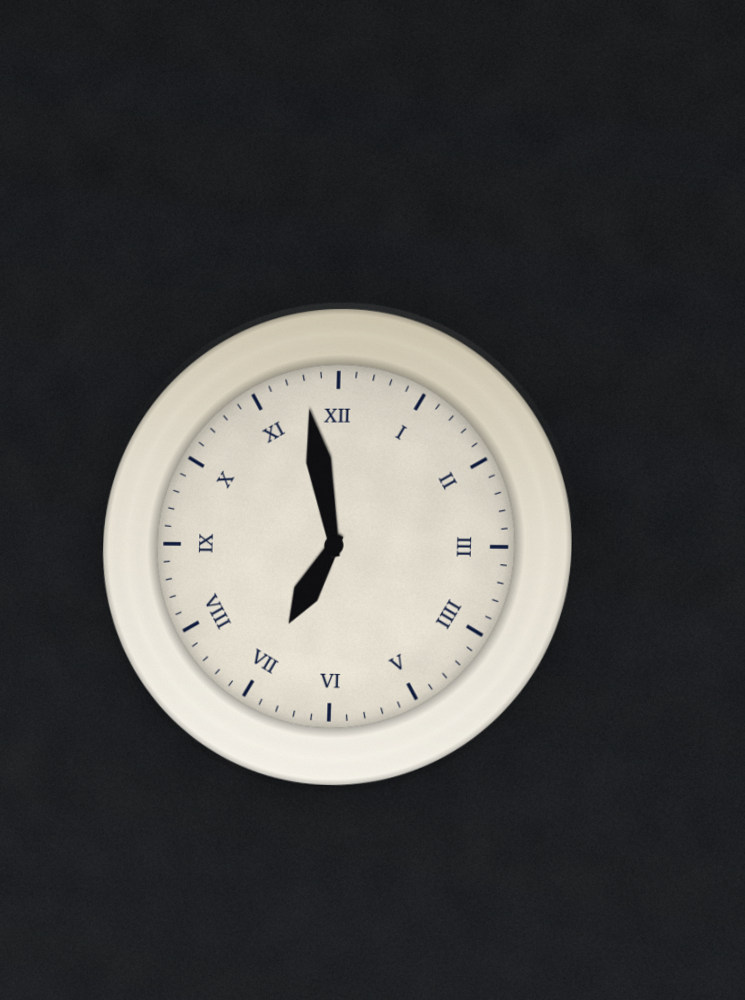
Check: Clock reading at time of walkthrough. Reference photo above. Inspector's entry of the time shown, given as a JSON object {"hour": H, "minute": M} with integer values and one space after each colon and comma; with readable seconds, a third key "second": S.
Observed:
{"hour": 6, "minute": 58}
